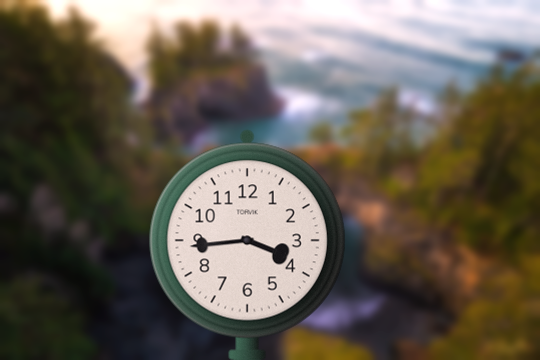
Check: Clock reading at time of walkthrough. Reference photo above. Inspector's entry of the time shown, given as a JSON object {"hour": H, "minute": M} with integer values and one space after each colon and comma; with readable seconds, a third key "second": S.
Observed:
{"hour": 3, "minute": 44}
